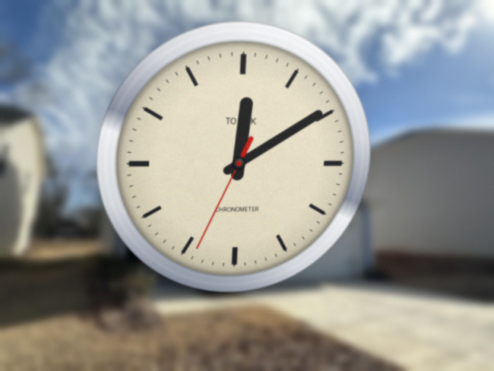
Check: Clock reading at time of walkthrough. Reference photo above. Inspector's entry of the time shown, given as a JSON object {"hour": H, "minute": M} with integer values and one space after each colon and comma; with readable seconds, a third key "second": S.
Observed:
{"hour": 12, "minute": 9, "second": 34}
